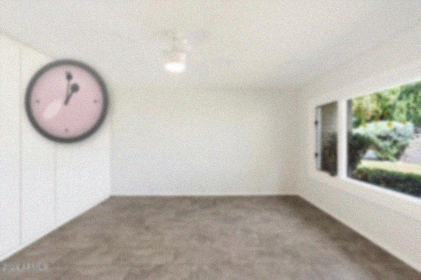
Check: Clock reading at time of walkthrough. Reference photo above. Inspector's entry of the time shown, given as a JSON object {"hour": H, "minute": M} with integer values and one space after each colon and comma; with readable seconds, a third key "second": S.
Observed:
{"hour": 1, "minute": 1}
